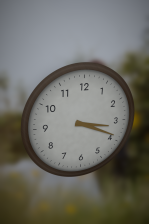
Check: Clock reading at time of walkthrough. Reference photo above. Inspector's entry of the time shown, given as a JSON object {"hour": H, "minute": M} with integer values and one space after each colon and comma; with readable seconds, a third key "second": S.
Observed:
{"hour": 3, "minute": 19}
